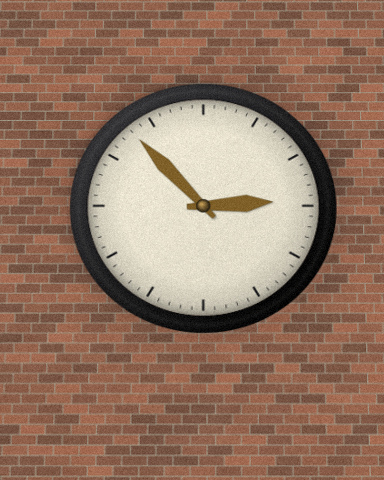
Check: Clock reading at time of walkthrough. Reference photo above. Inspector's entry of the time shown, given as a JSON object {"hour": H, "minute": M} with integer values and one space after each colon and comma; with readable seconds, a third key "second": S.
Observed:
{"hour": 2, "minute": 53}
